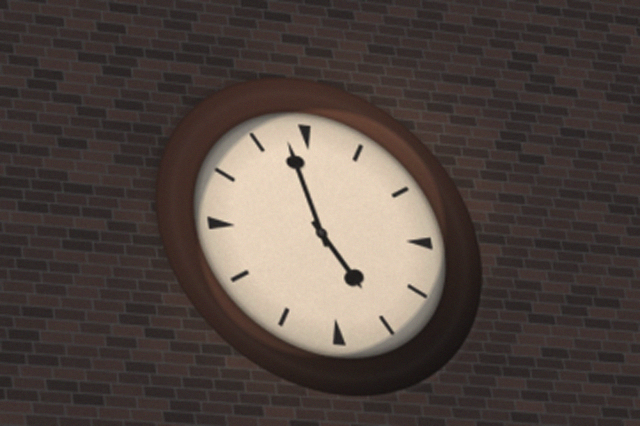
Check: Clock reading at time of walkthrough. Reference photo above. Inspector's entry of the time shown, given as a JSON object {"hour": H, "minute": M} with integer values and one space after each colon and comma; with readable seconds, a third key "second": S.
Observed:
{"hour": 4, "minute": 58}
